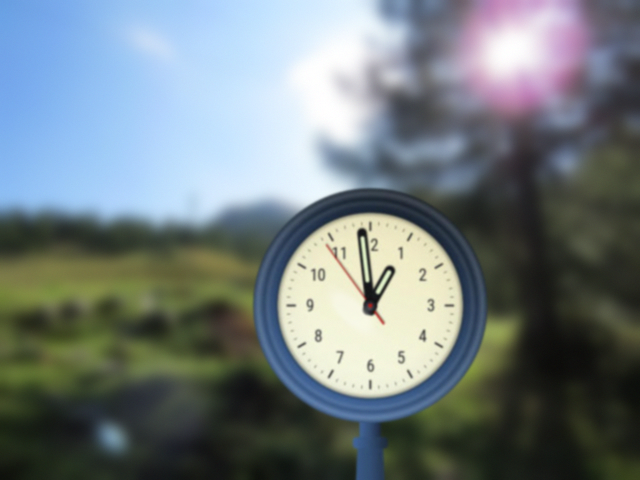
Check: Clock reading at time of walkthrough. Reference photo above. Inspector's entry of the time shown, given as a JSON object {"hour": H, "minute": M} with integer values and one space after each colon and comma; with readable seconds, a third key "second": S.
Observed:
{"hour": 12, "minute": 58, "second": 54}
